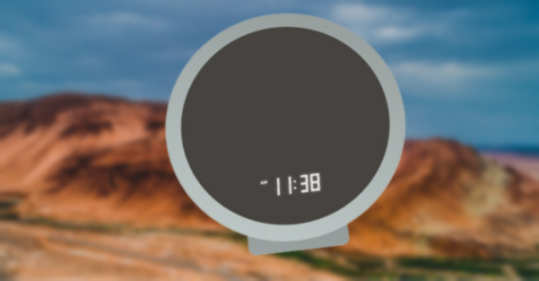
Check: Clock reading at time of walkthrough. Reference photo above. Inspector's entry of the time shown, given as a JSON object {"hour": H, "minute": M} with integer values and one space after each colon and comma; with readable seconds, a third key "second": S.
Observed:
{"hour": 11, "minute": 38}
